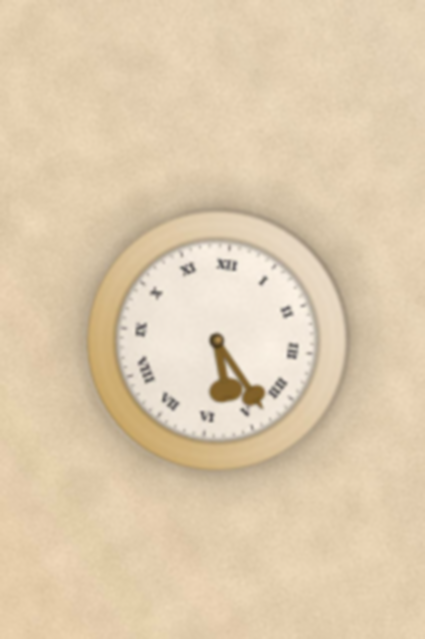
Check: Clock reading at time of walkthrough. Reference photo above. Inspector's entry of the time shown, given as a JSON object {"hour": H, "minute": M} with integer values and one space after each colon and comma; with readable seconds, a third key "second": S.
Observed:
{"hour": 5, "minute": 23}
